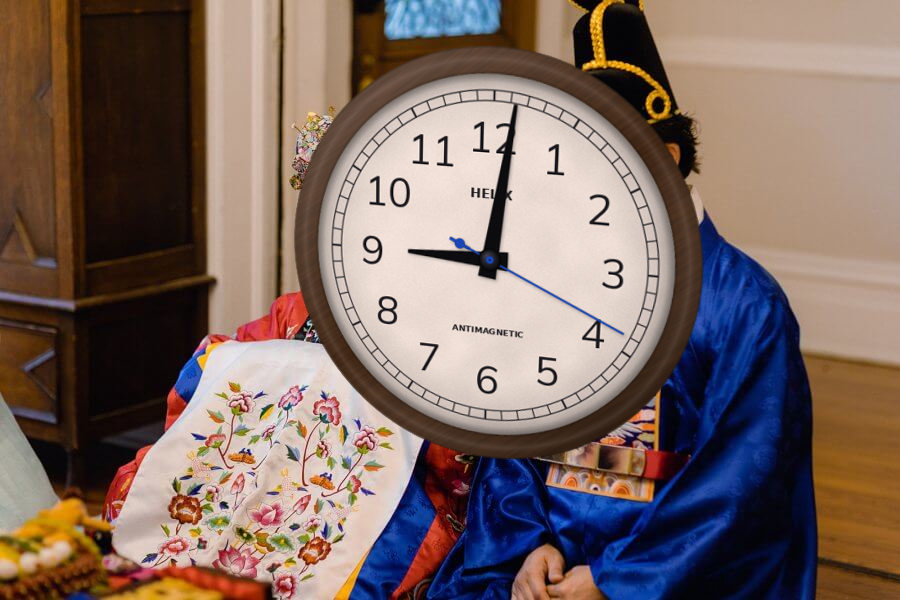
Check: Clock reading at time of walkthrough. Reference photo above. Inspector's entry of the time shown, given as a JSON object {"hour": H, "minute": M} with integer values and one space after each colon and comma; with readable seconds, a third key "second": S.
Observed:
{"hour": 9, "minute": 1, "second": 19}
